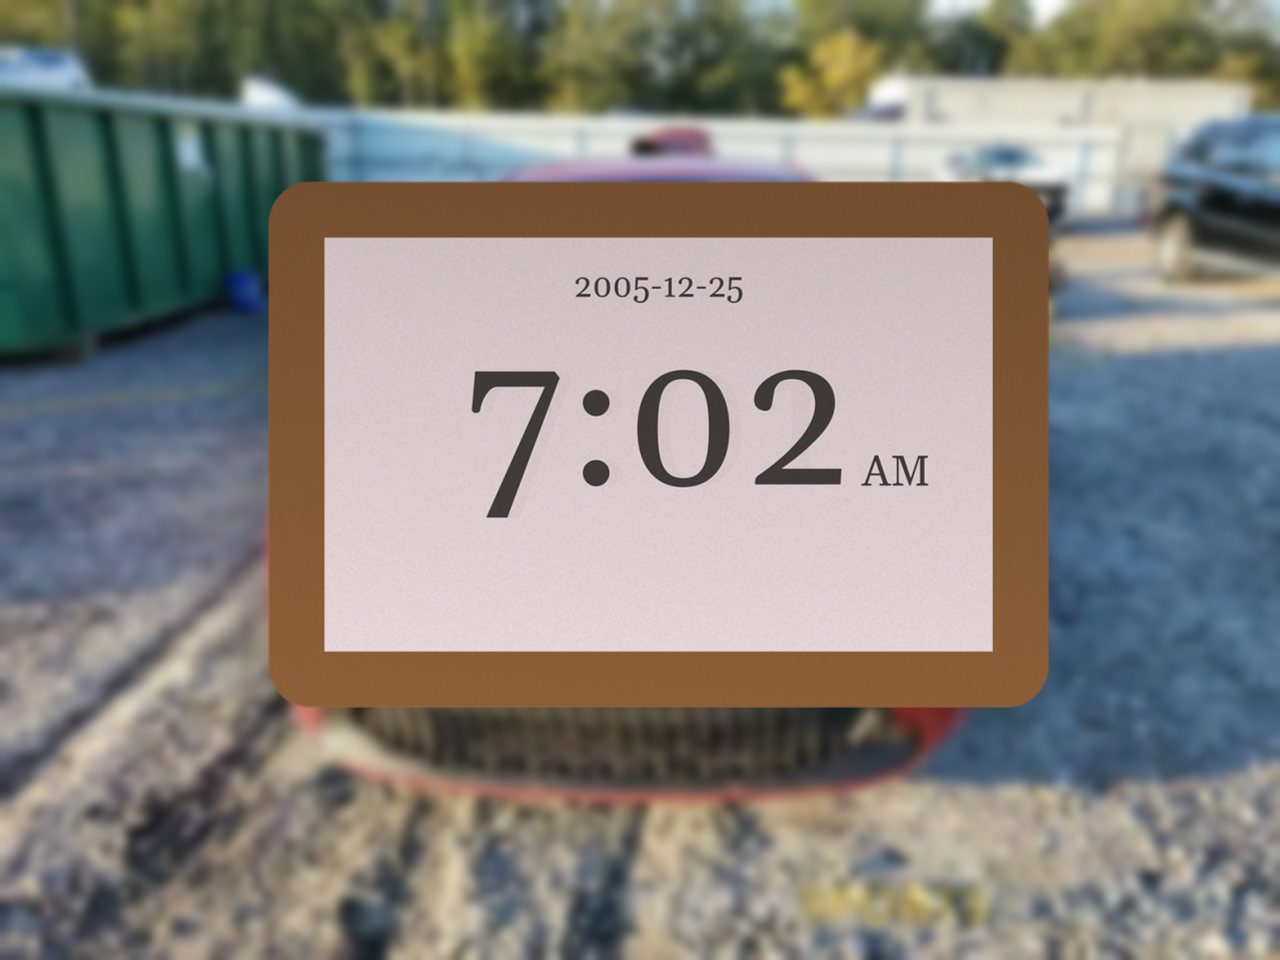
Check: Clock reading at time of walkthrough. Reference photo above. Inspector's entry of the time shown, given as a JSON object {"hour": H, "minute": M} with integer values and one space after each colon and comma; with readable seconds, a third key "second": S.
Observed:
{"hour": 7, "minute": 2}
